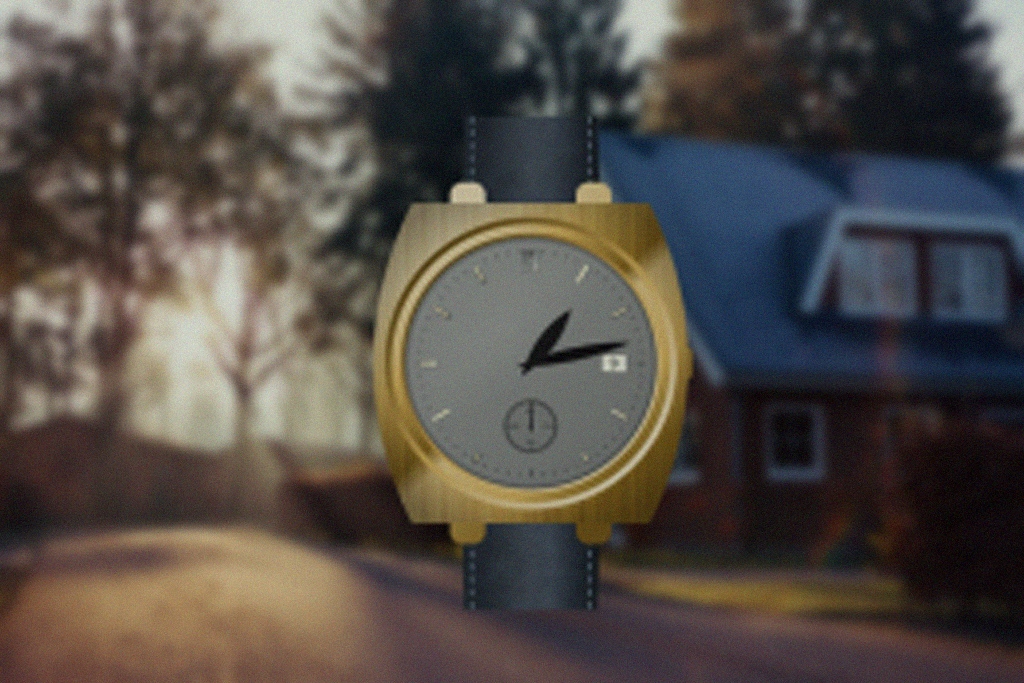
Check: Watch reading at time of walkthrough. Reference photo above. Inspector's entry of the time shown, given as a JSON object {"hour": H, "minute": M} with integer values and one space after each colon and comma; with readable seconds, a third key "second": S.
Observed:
{"hour": 1, "minute": 13}
